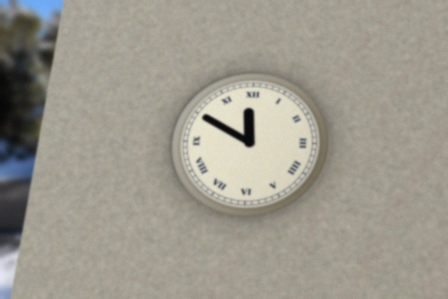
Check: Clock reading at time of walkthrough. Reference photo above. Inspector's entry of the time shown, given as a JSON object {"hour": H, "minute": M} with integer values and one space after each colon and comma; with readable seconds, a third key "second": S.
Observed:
{"hour": 11, "minute": 50}
